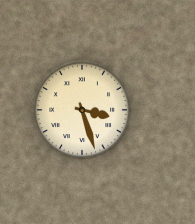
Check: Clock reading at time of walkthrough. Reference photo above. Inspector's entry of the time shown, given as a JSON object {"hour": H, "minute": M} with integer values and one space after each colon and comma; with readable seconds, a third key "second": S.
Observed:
{"hour": 3, "minute": 27}
